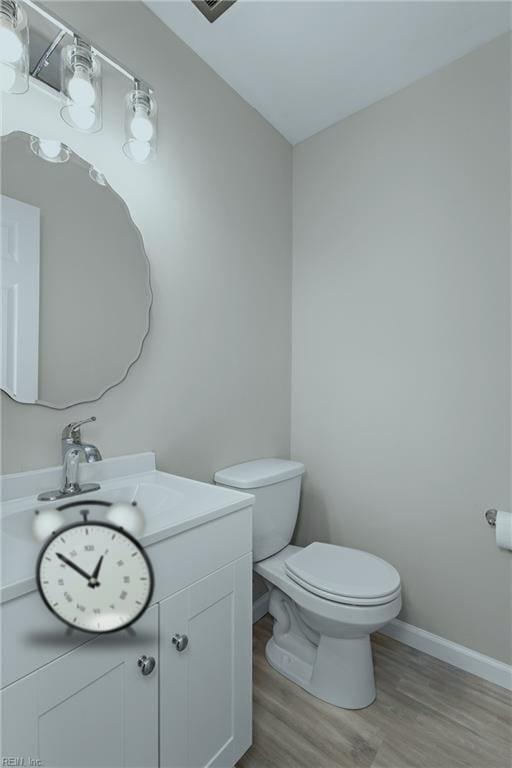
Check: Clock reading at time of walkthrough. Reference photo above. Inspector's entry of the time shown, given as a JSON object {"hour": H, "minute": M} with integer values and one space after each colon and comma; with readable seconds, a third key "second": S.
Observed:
{"hour": 12, "minute": 52}
